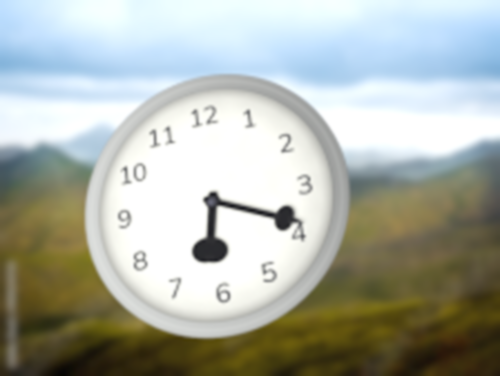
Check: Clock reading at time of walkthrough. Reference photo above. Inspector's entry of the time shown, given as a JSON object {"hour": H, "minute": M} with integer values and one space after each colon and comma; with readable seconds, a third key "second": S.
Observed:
{"hour": 6, "minute": 19}
